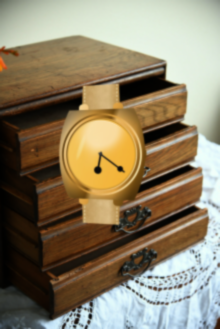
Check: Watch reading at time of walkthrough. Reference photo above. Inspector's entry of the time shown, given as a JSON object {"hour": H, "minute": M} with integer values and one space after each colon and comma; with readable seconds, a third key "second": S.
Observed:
{"hour": 6, "minute": 21}
